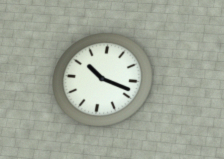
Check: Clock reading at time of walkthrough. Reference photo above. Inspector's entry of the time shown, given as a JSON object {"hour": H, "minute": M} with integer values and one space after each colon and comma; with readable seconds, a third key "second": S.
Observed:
{"hour": 10, "minute": 18}
